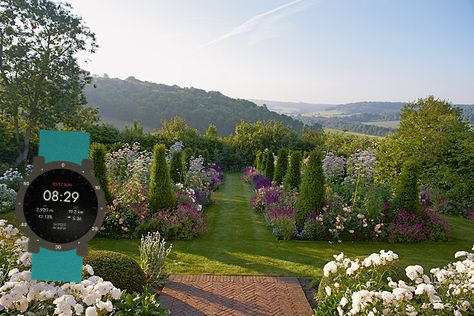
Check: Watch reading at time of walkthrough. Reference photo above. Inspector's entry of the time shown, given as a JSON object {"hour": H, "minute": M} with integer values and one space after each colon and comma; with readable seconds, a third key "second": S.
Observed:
{"hour": 8, "minute": 29}
